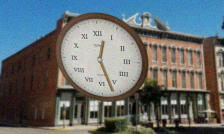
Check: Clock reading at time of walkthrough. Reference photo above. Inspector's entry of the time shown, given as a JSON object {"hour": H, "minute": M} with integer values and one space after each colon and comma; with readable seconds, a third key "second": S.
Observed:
{"hour": 12, "minute": 27}
